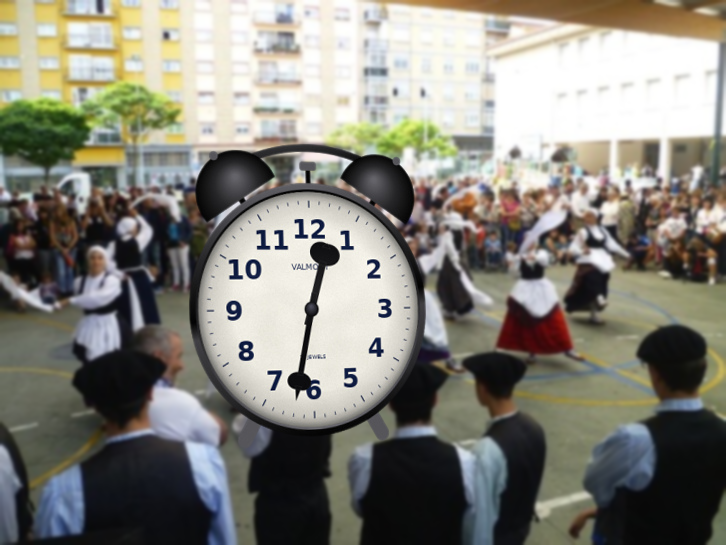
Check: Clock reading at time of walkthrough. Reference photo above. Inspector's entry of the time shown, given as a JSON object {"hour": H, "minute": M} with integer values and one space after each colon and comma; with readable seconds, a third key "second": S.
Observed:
{"hour": 12, "minute": 32}
